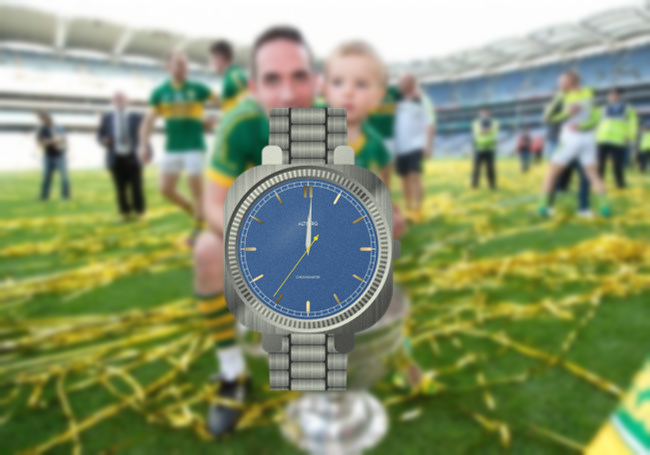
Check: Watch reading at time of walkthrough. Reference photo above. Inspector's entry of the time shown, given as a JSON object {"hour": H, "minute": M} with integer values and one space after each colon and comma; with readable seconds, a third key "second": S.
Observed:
{"hour": 12, "minute": 0, "second": 36}
